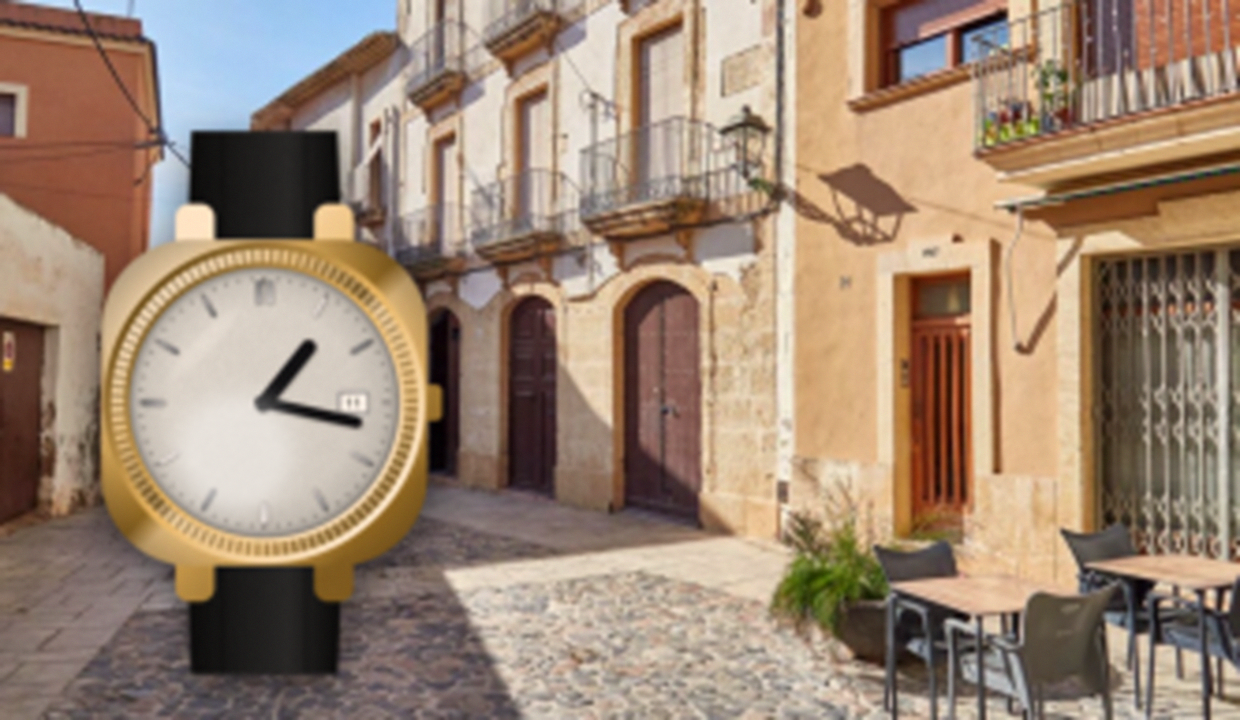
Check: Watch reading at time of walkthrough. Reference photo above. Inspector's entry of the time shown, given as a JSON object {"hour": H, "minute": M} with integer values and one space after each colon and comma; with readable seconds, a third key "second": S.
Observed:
{"hour": 1, "minute": 17}
